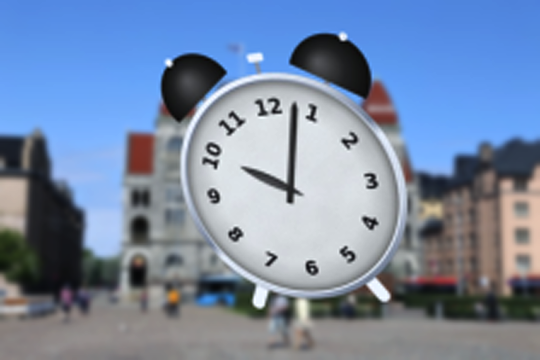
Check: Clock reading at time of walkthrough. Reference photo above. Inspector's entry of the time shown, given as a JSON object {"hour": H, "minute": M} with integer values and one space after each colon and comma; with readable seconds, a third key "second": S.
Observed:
{"hour": 10, "minute": 3}
